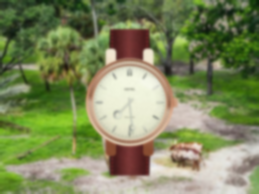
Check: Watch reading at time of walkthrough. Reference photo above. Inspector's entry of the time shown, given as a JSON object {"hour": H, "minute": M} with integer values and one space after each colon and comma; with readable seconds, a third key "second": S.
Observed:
{"hour": 7, "minute": 29}
